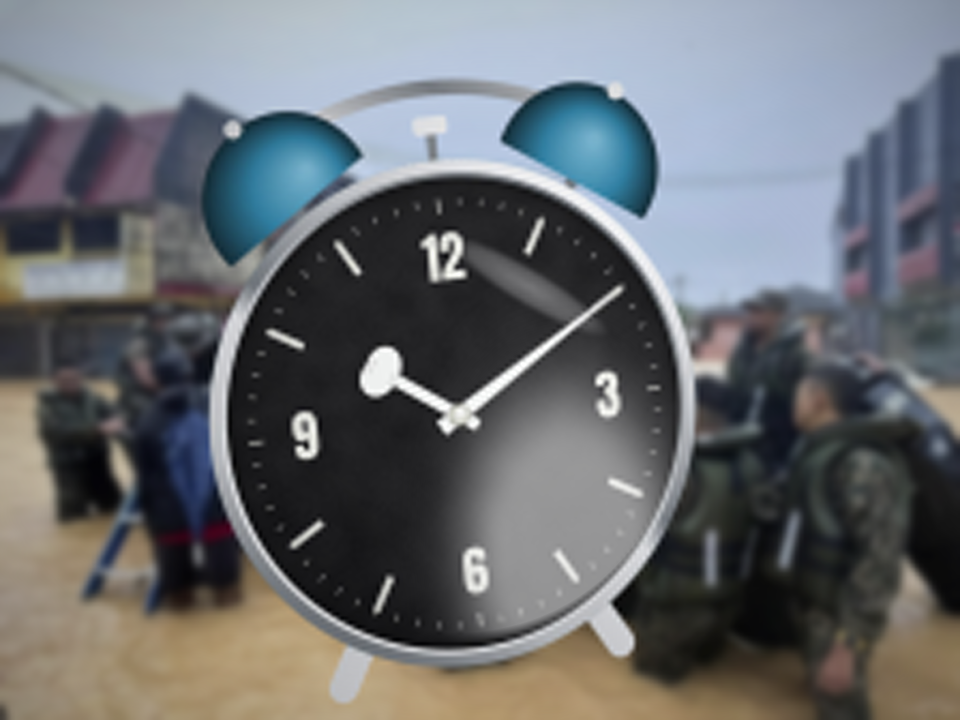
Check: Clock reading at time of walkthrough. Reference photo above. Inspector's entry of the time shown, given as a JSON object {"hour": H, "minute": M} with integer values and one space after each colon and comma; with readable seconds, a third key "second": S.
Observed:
{"hour": 10, "minute": 10}
